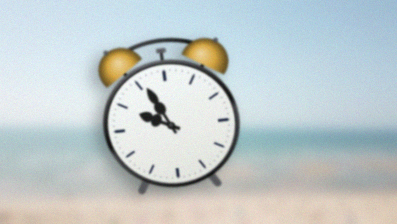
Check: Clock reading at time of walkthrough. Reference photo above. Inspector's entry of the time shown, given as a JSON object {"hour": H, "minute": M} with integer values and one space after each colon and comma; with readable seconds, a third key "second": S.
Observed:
{"hour": 9, "minute": 56}
